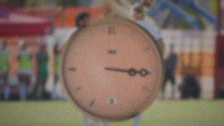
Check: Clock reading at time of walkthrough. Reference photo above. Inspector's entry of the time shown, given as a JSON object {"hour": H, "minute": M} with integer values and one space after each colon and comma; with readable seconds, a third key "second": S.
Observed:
{"hour": 3, "minute": 16}
